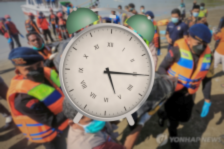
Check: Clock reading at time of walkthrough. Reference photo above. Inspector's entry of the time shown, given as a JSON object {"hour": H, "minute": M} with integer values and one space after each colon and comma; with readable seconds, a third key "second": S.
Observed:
{"hour": 5, "minute": 15}
